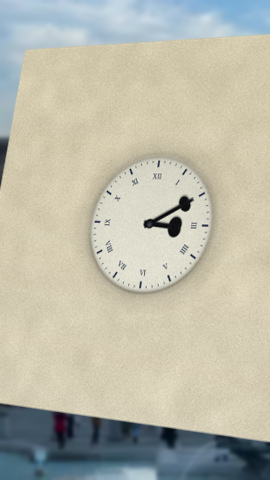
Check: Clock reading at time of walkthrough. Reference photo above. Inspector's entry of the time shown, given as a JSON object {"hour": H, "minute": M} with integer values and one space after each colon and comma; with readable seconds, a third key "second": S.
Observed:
{"hour": 3, "minute": 10}
